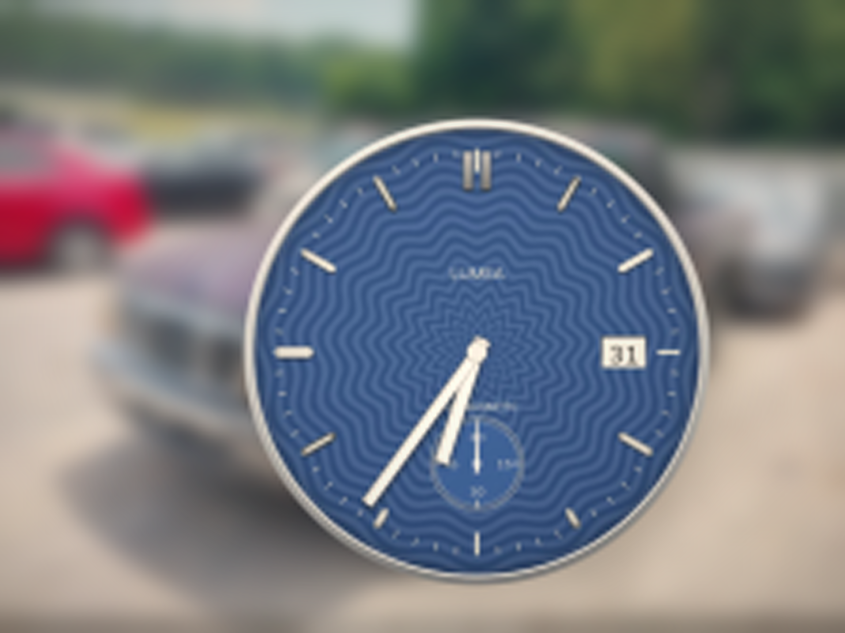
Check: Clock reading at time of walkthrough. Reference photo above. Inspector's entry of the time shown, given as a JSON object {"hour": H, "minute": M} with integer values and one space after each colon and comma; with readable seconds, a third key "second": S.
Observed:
{"hour": 6, "minute": 36}
